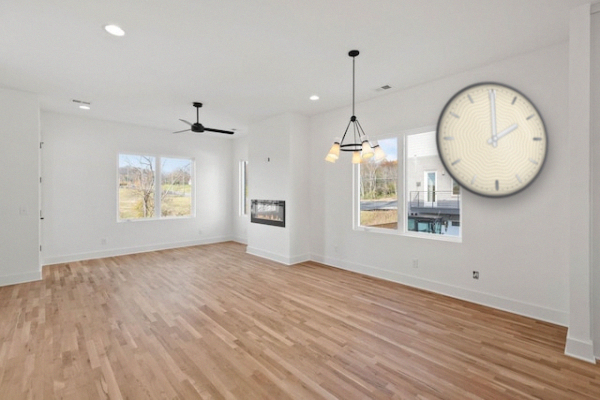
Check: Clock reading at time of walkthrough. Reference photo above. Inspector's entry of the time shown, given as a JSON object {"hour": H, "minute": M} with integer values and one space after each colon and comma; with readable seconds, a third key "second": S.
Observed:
{"hour": 2, "minute": 0}
